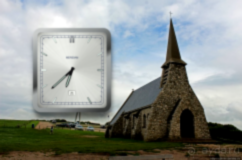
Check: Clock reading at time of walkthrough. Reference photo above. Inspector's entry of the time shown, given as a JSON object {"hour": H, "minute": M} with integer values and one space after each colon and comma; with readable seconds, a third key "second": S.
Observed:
{"hour": 6, "minute": 38}
